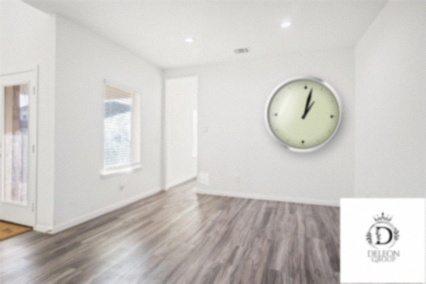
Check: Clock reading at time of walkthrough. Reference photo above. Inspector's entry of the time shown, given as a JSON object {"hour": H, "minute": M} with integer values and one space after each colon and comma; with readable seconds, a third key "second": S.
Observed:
{"hour": 1, "minute": 2}
